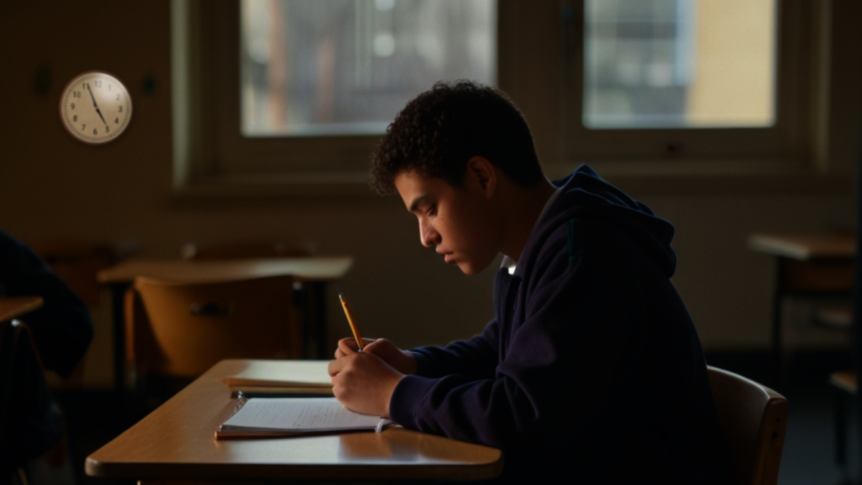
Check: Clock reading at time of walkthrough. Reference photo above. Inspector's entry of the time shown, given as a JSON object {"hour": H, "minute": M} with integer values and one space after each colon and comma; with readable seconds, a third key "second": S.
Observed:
{"hour": 4, "minute": 56}
